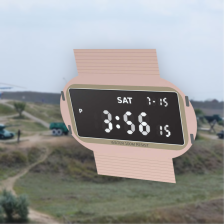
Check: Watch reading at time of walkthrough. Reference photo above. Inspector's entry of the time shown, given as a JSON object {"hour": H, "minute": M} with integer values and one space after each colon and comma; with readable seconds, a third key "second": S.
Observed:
{"hour": 3, "minute": 56, "second": 15}
